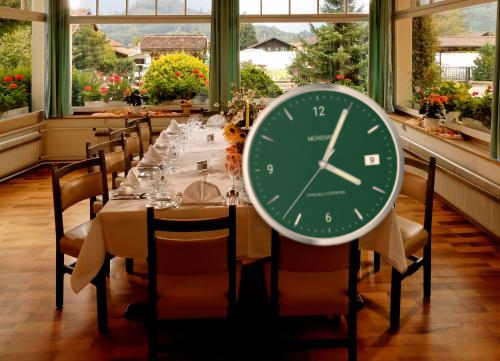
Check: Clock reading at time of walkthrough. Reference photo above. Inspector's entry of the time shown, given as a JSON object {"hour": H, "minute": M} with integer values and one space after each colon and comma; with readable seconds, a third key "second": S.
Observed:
{"hour": 4, "minute": 4, "second": 37}
